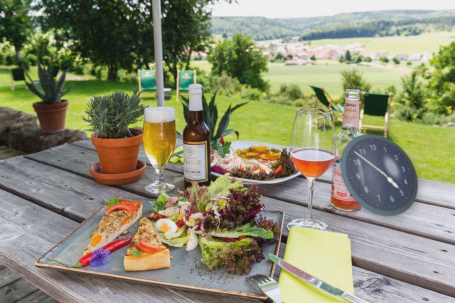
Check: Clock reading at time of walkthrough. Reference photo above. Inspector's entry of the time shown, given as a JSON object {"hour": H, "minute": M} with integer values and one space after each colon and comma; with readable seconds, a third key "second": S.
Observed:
{"hour": 4, "minute": 53}
